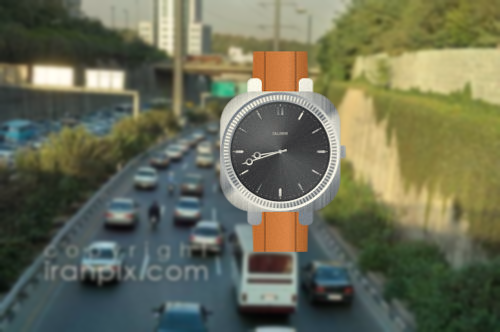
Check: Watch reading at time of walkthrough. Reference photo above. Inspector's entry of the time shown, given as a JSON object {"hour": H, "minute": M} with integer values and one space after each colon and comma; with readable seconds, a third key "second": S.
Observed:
{"hour": 8, "minute": 42}
